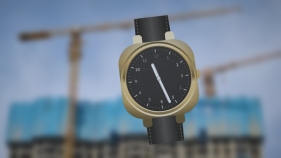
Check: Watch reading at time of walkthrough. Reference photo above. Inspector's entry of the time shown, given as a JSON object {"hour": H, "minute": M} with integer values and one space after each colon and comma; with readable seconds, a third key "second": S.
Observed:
{"hour": 11, "minute": 27}
